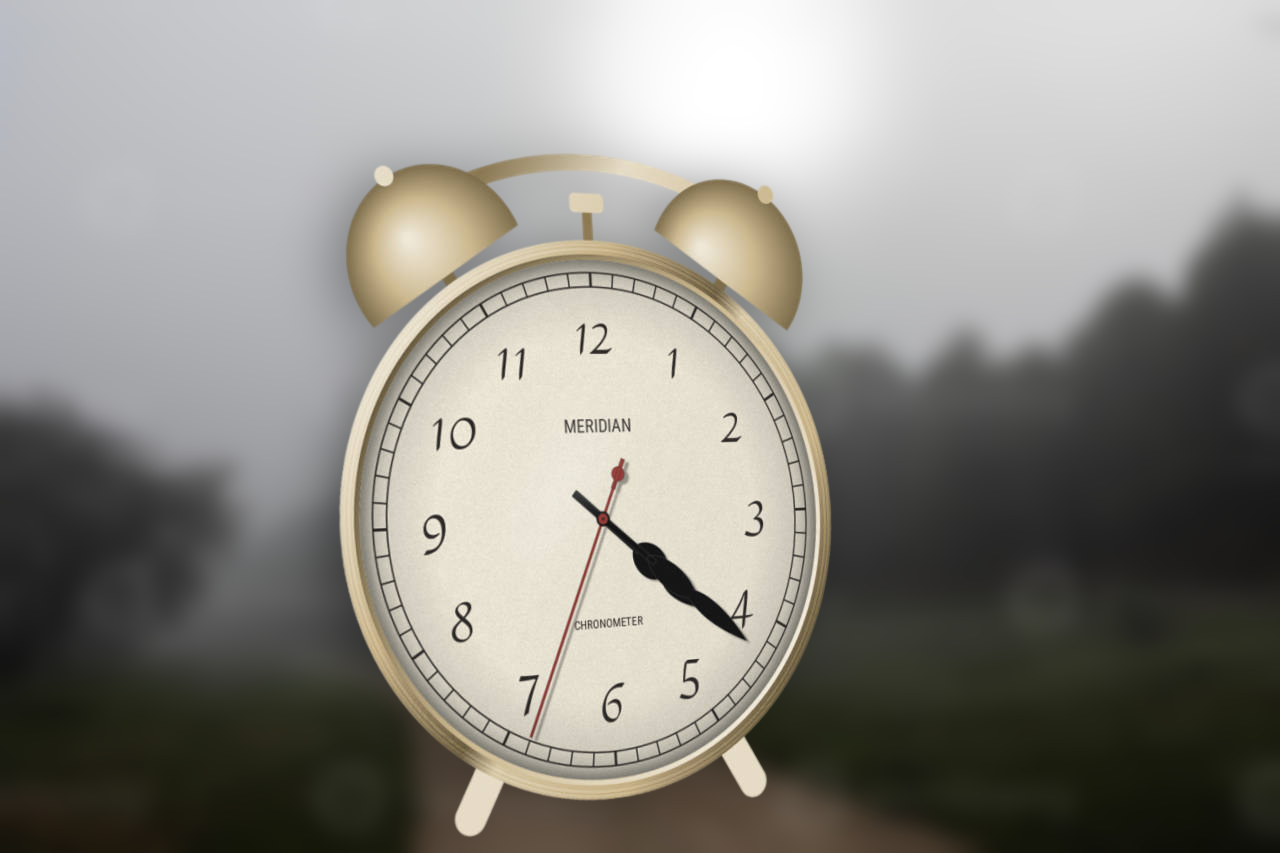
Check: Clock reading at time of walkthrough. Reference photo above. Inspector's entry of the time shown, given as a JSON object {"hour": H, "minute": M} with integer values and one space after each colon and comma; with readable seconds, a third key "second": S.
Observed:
{"hour": 4, "minute": 21, "second": 34}
